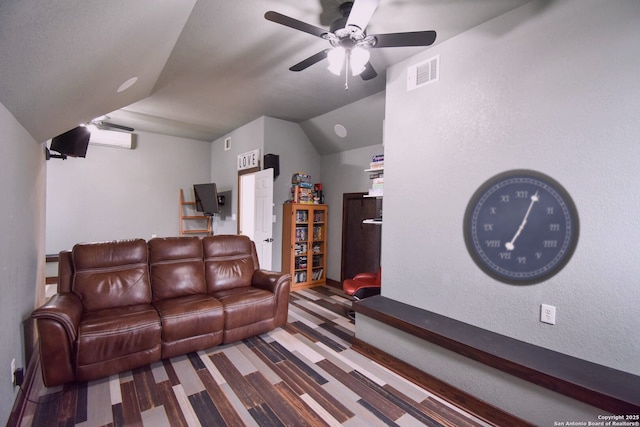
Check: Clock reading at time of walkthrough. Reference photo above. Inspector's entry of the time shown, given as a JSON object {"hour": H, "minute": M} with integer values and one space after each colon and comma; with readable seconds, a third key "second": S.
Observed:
{"hour": 7, "minute": 4}
